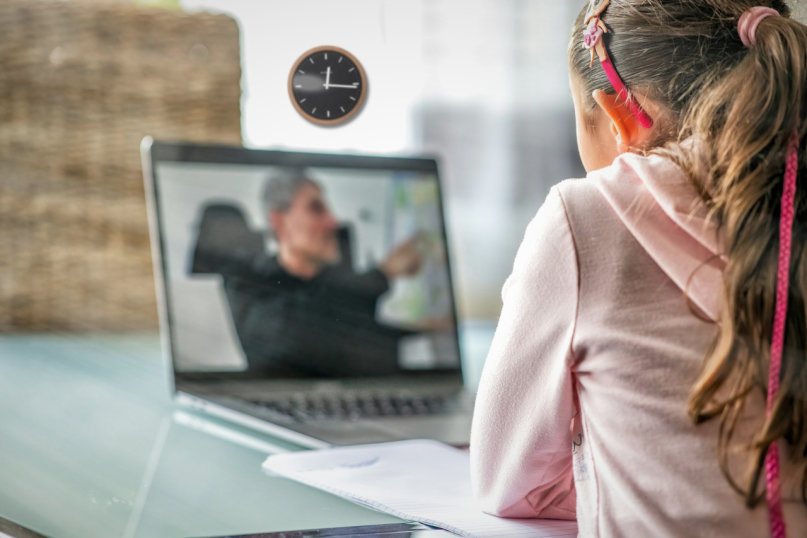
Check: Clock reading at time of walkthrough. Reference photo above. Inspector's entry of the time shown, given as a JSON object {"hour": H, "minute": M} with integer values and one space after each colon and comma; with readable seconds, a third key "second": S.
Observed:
{"hour": 12, "minute": 16}
